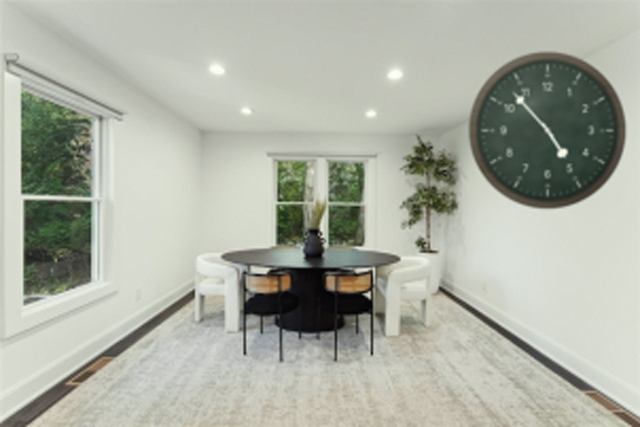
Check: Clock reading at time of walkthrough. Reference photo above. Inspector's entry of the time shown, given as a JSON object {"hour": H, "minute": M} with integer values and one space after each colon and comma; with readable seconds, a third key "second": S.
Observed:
{"hour": 4, "minute": 53}
